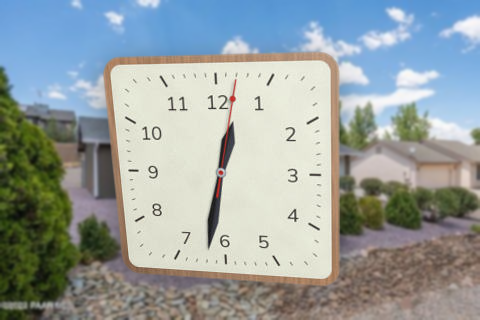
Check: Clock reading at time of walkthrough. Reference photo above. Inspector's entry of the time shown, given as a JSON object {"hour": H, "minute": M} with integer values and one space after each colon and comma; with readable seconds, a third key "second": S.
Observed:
{"hour": 12, "minute": 32, "second": 2}
